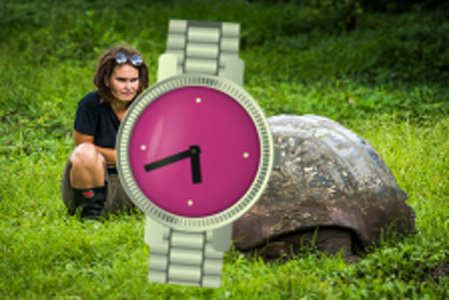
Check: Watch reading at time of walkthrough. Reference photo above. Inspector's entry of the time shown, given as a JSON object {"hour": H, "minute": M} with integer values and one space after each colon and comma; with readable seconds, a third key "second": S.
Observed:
{"hour": 5, "minute": 41}
